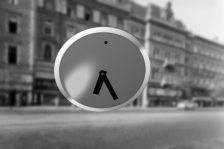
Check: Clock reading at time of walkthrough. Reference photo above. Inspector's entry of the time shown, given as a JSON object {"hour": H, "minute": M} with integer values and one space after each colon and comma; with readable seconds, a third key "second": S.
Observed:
{"hour": 6, "minute": 25}
